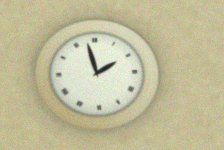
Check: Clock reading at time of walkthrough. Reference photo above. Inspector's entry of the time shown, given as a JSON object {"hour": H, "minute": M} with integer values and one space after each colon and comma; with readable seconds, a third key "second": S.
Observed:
{"hour": 1, "minute": 58}
